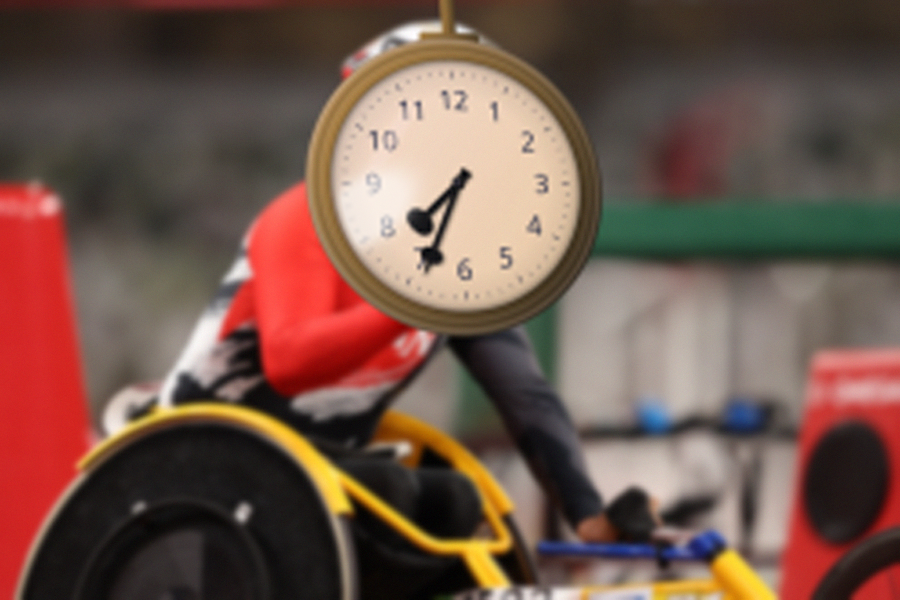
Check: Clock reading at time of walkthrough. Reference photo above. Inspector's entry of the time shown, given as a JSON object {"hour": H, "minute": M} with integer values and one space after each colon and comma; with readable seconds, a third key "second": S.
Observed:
{"hour": 7, "minute": 34}
